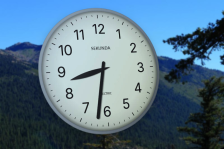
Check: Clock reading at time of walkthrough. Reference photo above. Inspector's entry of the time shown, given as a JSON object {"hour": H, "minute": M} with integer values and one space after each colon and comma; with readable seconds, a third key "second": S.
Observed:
{"hour": 8, "minute": 32}
